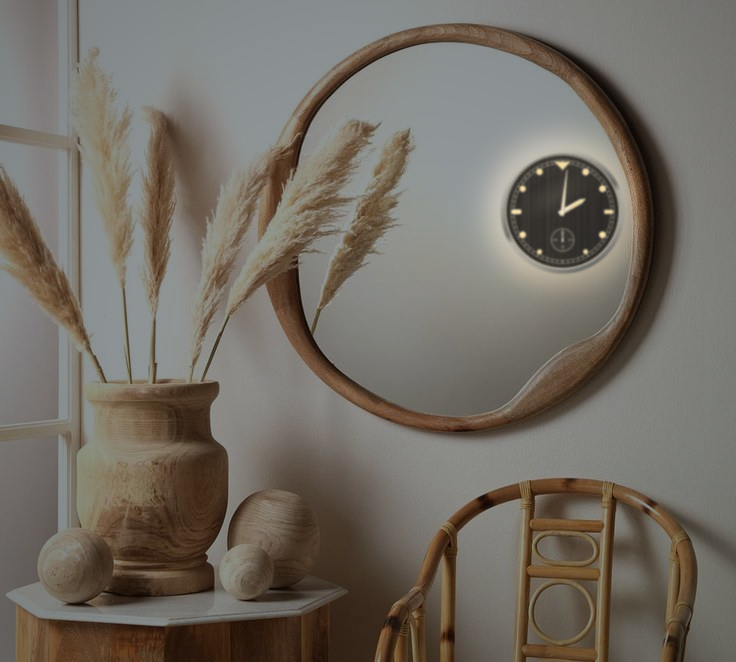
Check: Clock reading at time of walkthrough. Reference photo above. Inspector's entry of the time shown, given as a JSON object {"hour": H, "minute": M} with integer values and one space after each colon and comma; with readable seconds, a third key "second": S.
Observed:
{"hour": 2, "minute": 1}
